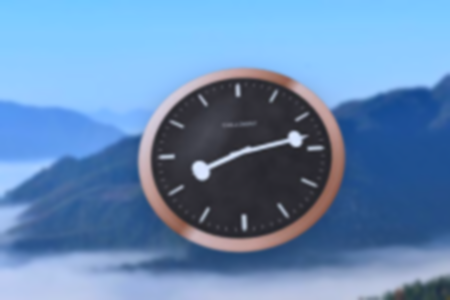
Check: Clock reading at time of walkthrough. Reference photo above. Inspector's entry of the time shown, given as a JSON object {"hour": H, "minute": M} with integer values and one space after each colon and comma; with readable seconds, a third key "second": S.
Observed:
{"hour": 8, "minute": 13}
